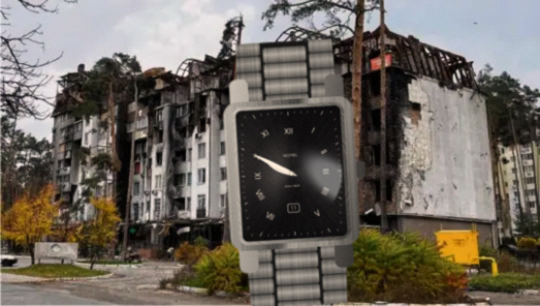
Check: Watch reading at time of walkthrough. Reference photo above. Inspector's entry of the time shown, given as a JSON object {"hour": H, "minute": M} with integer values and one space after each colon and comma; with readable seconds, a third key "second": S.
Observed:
{"hour": 9, "minute": 50}
